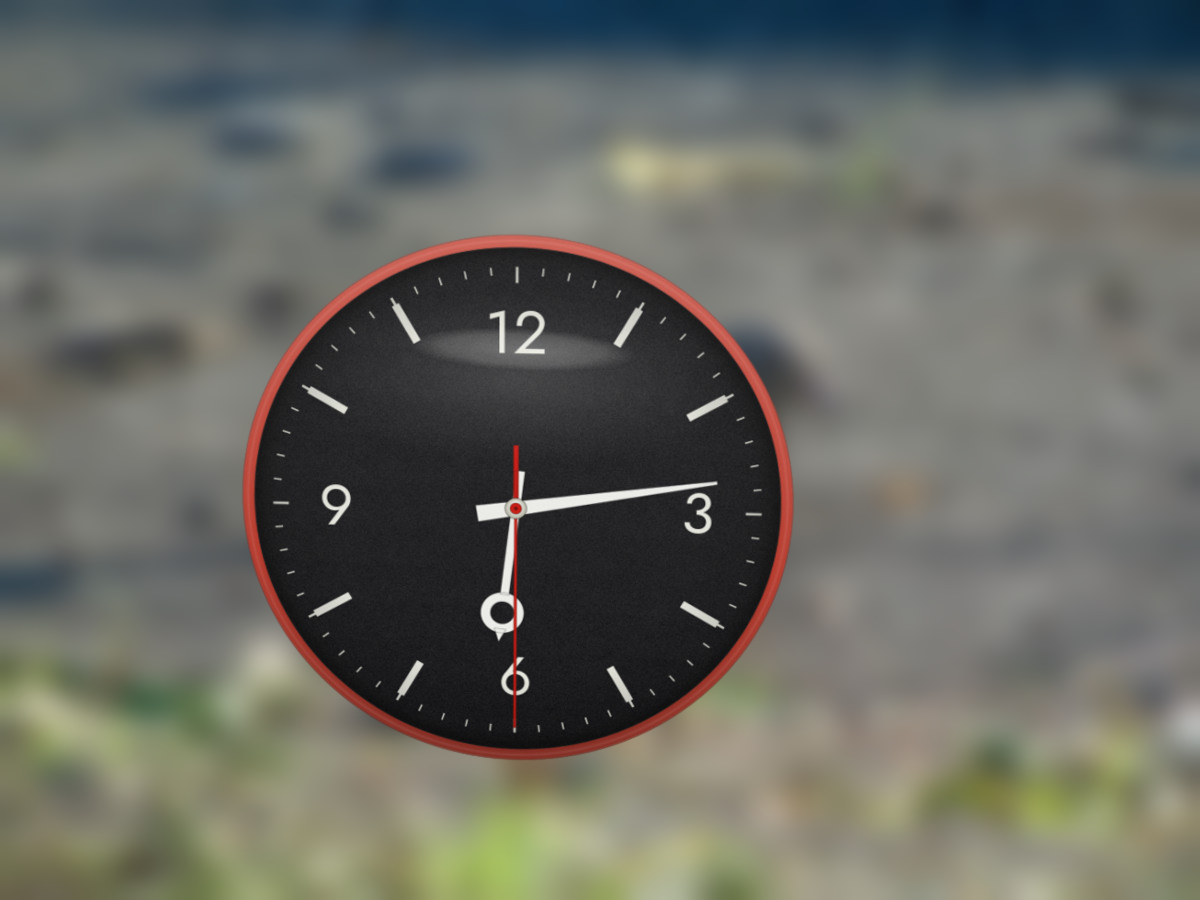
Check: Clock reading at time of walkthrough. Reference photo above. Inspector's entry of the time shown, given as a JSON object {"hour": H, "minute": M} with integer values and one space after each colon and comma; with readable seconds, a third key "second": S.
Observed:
{"hour": 6, "minute": 13, "second": 30}
